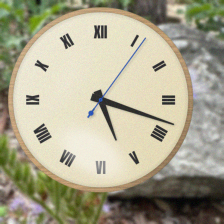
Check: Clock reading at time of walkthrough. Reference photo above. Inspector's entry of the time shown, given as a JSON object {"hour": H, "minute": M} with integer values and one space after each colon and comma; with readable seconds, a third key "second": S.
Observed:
{"hour": 5, "minute": 18, "second": 6}
